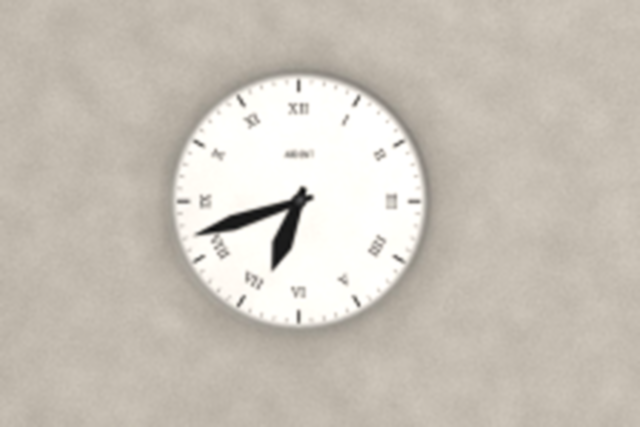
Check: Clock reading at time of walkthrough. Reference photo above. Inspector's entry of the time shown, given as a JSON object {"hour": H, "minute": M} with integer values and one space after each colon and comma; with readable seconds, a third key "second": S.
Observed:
{"hour": 6, "minute": 42}
